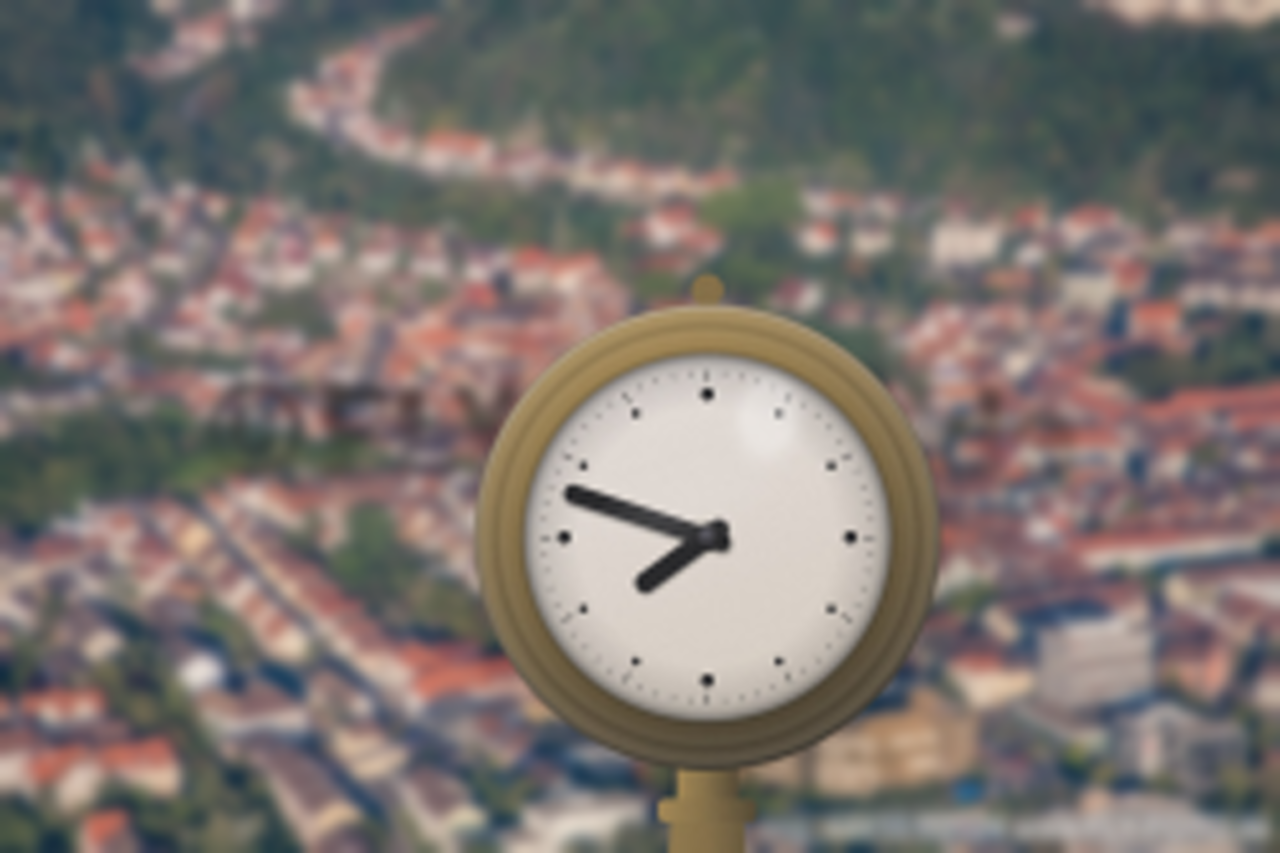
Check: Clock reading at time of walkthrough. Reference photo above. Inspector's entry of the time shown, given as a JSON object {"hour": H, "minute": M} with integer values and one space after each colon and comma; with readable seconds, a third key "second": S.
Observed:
{"hour": 7, "minute": 48}
